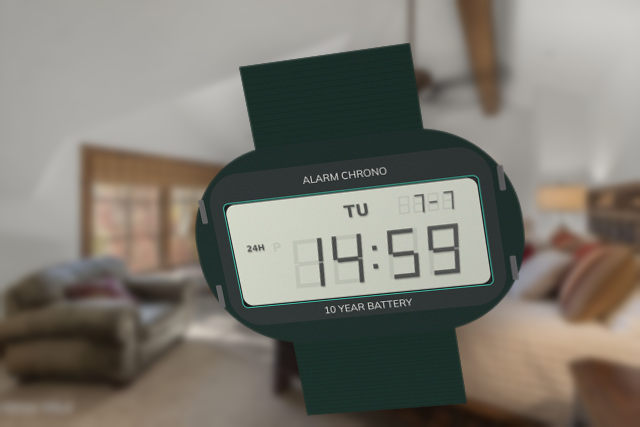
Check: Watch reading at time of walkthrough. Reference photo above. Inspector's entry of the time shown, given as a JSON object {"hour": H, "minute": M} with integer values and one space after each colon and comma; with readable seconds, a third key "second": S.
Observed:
{"hour": 14, "minute": 59}
